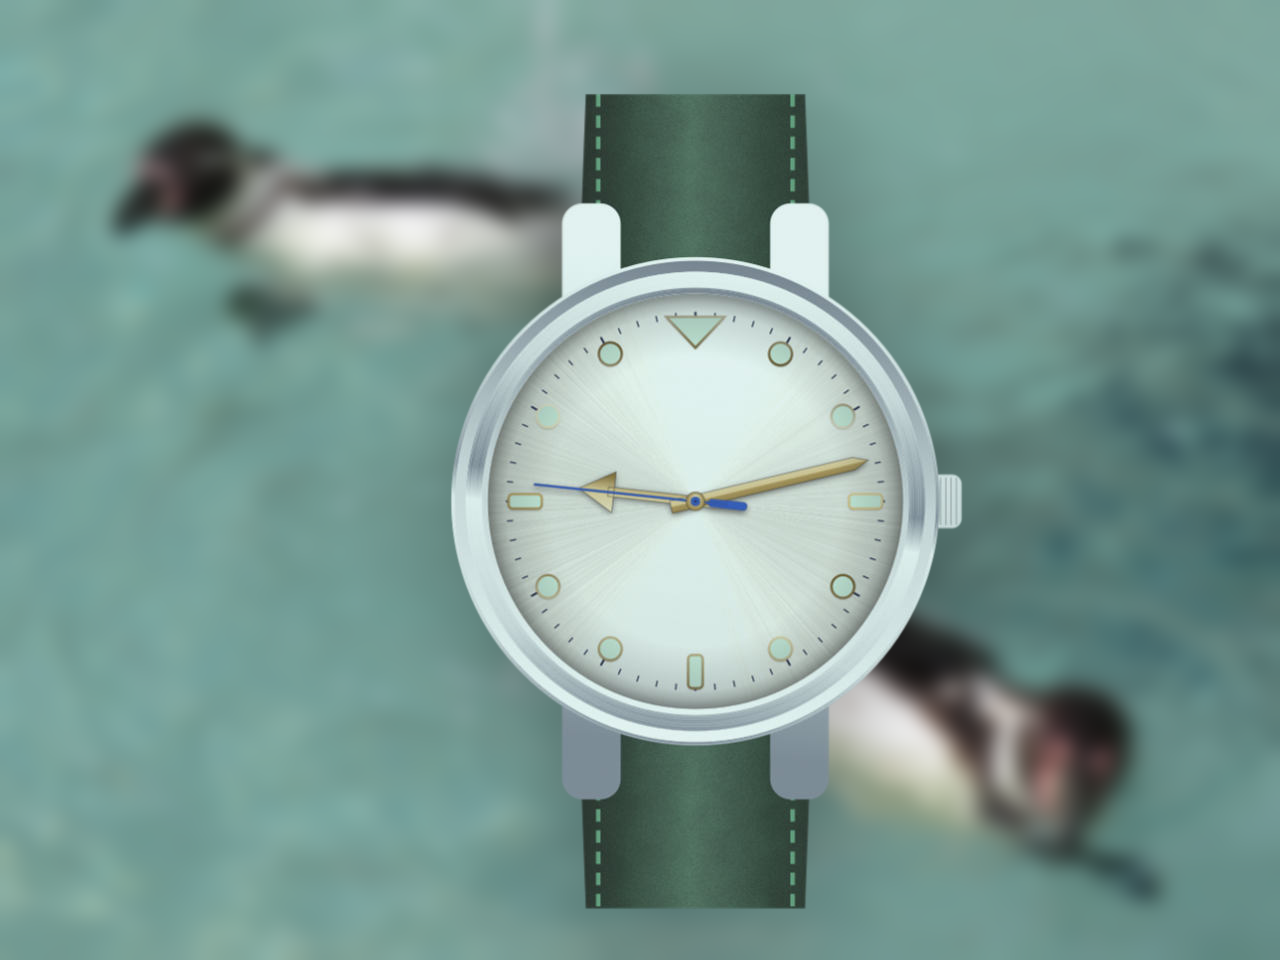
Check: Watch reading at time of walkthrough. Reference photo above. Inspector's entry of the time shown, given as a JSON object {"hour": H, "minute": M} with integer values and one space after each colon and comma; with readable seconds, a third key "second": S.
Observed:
{"hour": 9, "minute": 12, "second": 46}
